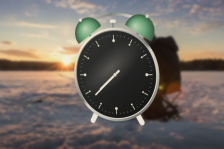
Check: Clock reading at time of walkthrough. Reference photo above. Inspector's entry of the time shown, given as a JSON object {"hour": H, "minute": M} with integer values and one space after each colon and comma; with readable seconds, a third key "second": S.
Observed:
{"hour": 7, "minute": 38}
